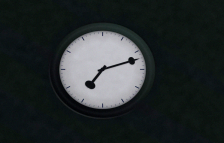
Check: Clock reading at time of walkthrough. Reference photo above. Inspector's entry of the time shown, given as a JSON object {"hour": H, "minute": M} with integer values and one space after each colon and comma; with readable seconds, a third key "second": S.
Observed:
{"hour": 7, "minute": 12}
